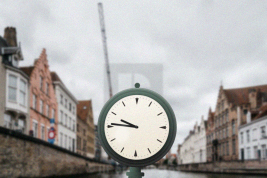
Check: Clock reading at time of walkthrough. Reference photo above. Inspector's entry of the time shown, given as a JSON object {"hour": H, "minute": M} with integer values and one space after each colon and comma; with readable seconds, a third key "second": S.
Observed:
{"hour": 9, "minute": 46}
